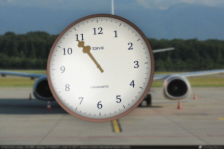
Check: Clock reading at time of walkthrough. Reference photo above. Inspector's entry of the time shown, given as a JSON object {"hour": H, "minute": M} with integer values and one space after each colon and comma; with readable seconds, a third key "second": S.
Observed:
{"hour": 10, "minute": 54}
